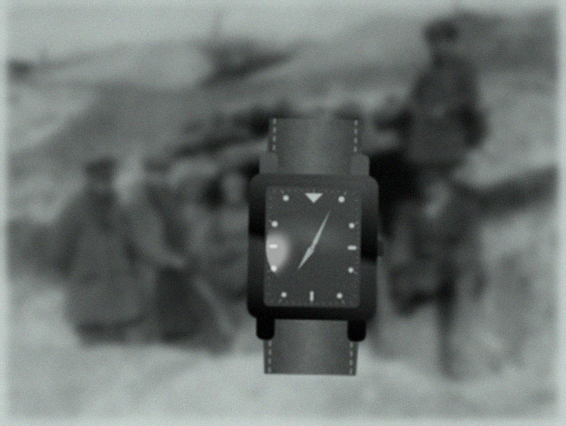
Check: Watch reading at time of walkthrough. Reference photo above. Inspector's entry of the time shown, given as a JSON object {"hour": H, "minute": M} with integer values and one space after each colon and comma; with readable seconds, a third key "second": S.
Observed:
{"hour": 7, "minute": 4}
